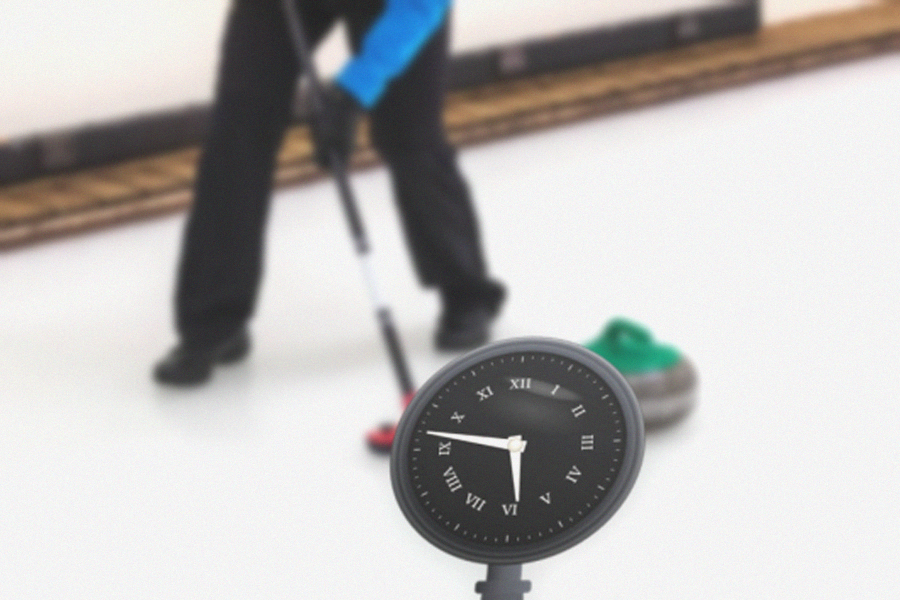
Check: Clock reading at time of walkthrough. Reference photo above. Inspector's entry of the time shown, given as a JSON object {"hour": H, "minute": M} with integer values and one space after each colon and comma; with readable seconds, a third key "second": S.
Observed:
{"hour": 5, "minute": 47}
